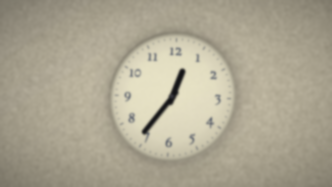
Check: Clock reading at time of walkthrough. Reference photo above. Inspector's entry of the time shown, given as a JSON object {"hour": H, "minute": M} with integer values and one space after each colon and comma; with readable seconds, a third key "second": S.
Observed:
{"hour": 12, "minute": 36}
